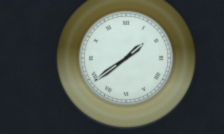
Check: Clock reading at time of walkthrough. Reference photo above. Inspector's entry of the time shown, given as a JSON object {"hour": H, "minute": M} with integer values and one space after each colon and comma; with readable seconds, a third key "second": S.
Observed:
{"hour": 1, "minute": 39}
